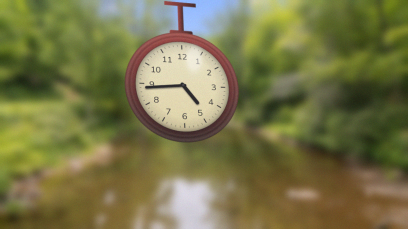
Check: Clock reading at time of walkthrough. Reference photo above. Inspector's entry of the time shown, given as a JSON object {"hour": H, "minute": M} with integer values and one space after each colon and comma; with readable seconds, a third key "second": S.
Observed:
{"hour": 4, "minute": 44}
